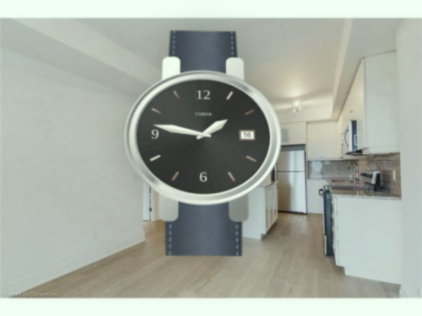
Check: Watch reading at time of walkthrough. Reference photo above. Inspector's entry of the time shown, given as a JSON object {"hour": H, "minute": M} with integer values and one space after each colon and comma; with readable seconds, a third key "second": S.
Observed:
{"hour": 1, "minute": 47}
